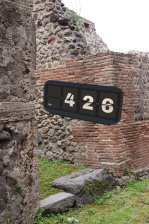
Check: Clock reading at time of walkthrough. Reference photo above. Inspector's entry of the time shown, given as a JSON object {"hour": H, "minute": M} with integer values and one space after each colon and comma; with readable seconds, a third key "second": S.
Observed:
{"hour": 4, "minute": 26}
